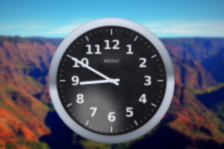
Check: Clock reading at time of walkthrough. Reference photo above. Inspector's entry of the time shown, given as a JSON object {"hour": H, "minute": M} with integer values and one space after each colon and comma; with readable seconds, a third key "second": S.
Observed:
{"hour": 8, "minute": 50}
